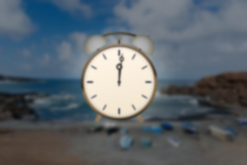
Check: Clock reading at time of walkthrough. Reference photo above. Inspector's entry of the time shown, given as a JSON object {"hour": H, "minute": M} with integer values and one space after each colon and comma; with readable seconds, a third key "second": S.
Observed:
{"hour": 12, "minute": 1}
